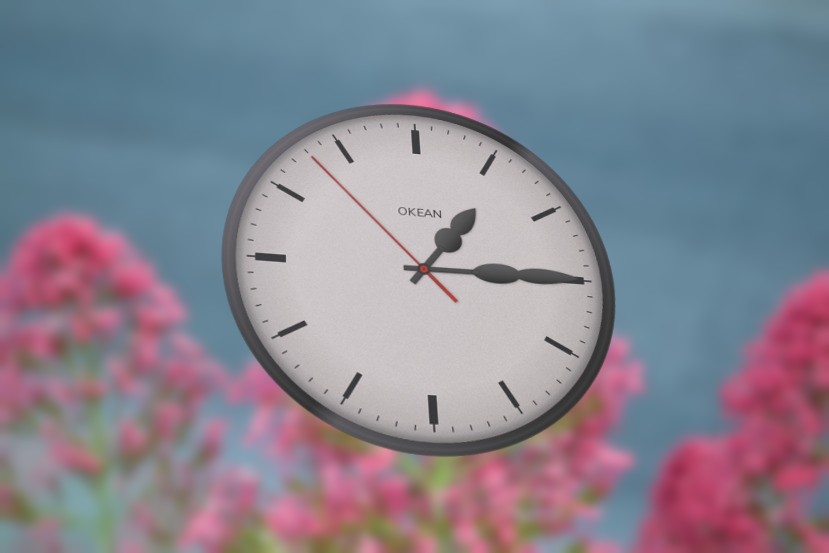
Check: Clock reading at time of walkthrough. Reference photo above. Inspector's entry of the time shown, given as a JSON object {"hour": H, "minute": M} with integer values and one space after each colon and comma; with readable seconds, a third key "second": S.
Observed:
{"hour": 1, "minute": 14, "second": 53}
